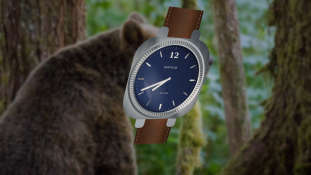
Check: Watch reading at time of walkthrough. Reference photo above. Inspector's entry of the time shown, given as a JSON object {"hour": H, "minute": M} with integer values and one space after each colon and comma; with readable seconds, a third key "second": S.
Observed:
{"hour": 7, "minute": 41}
